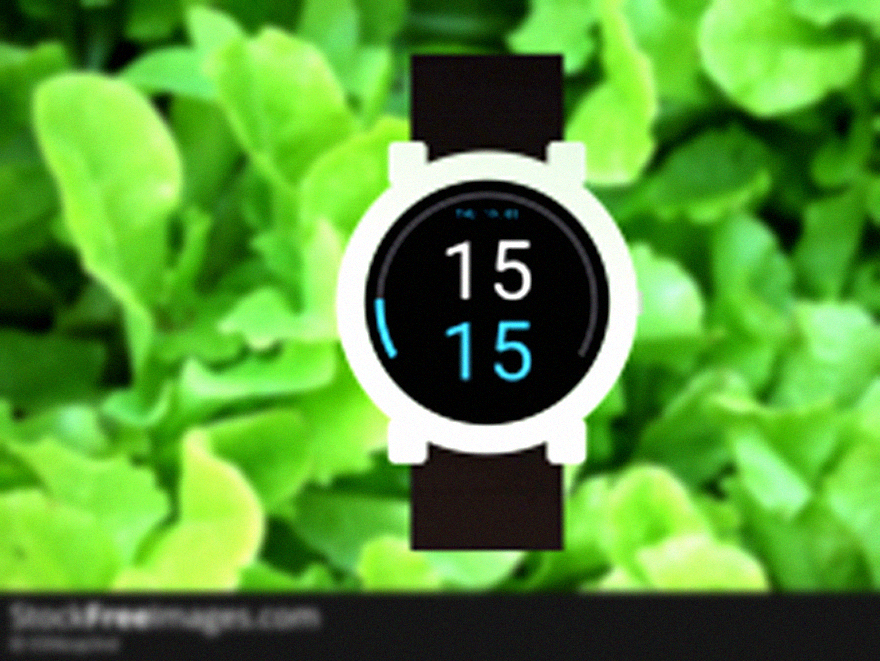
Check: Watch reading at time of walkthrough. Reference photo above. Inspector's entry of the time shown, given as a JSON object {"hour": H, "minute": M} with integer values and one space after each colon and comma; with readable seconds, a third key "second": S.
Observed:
{"hour": 15, "minute": 15}
